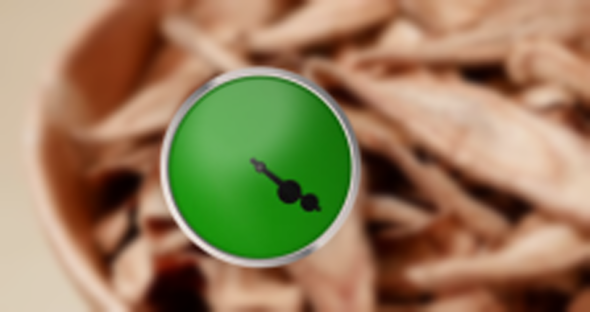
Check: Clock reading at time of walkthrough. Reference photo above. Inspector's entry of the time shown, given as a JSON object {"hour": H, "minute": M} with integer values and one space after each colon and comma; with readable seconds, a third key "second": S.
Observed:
{"hour": 4, "minute": 21}
